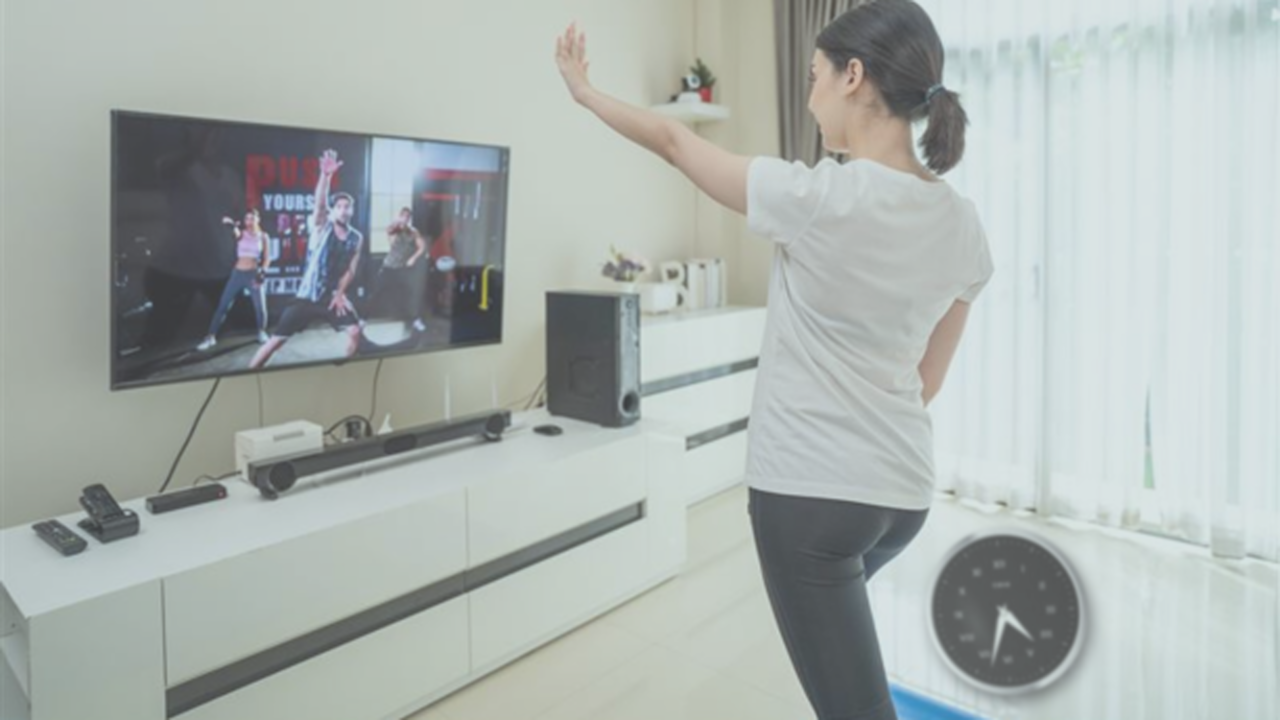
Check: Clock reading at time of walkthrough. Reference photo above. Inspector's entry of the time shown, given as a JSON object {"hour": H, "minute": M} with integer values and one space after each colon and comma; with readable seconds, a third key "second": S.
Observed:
{"hour": 4, "minute": 33}
